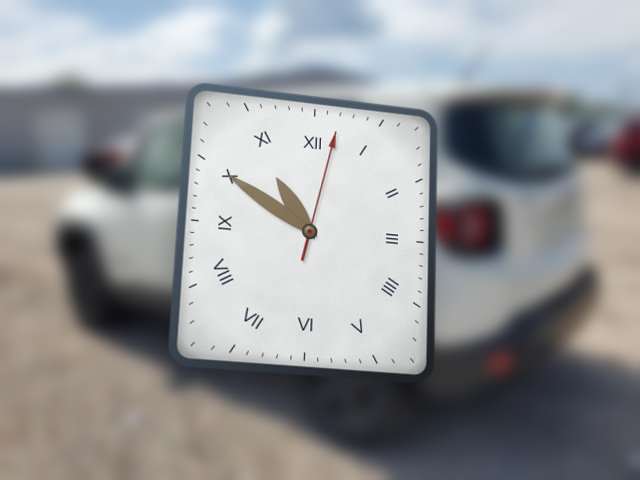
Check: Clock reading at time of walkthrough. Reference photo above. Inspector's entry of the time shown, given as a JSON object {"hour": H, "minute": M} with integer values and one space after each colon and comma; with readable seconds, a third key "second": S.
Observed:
{"hour": 10, "minute": 50, "second": 2}
